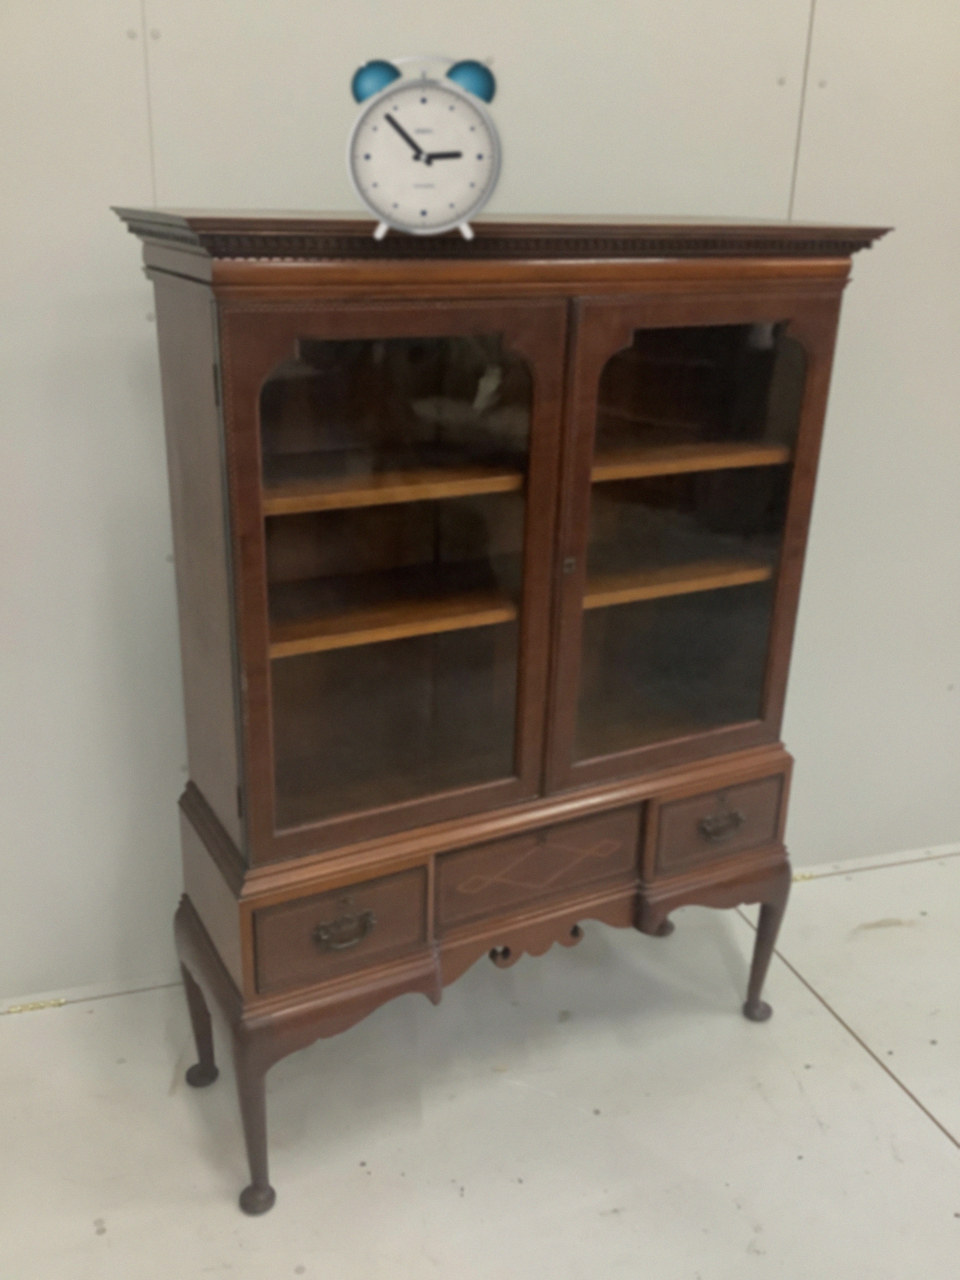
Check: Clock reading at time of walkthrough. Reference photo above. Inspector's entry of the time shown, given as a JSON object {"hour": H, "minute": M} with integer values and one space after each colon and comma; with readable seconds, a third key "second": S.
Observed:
{"hour": 2, "minute": 53}
